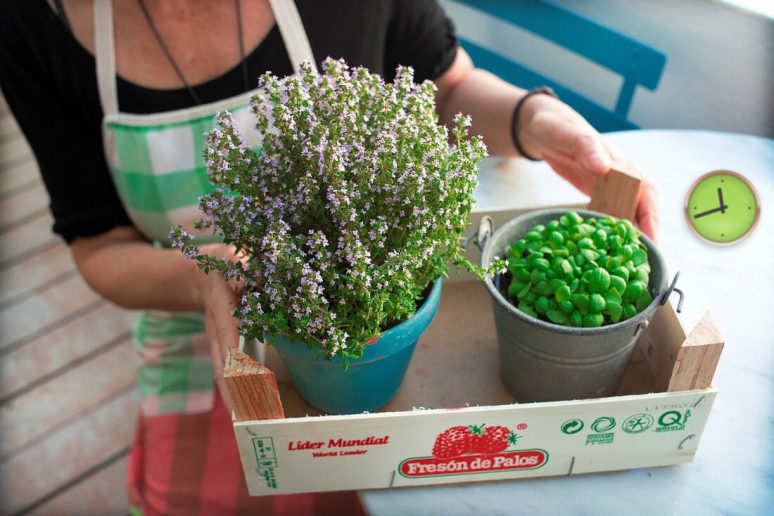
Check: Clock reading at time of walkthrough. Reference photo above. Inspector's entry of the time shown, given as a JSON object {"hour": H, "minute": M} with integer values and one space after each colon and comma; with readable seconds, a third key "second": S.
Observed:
{"hour": 11, "minute": 42}
